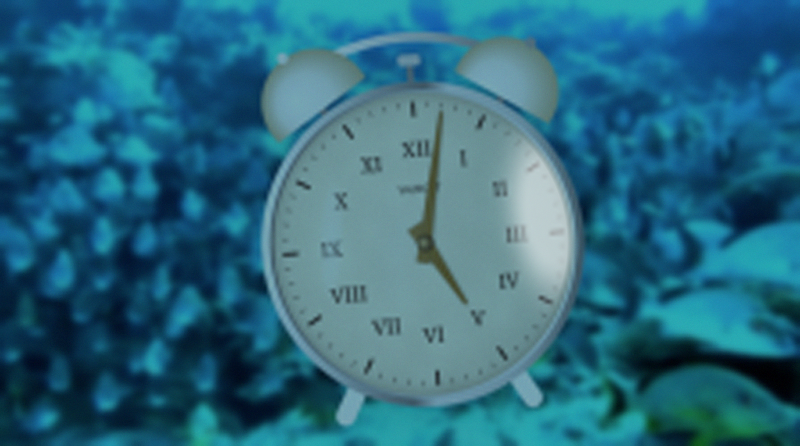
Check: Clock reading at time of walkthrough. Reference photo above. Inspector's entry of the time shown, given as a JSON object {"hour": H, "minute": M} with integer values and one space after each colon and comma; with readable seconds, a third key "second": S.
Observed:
{"hour": 5, "minute": 2}
